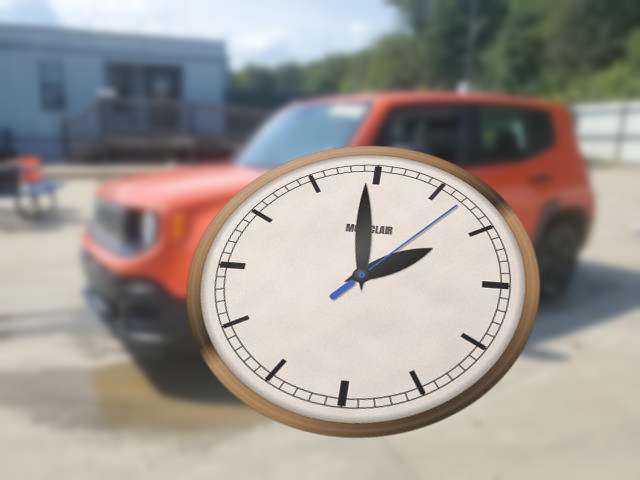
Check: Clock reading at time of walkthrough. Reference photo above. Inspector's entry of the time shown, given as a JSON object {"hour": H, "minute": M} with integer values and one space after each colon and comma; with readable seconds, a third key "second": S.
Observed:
{"hour": 1, "minute": 59, "second": 7}
